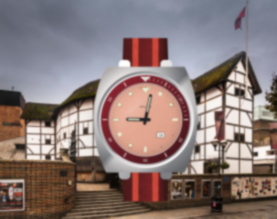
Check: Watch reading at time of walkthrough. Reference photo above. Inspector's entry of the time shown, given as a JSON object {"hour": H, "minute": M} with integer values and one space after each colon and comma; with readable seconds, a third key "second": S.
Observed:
{"hour": 9, "minute": 2}
